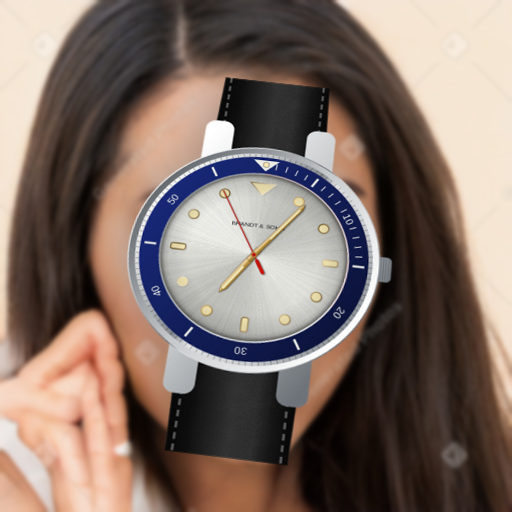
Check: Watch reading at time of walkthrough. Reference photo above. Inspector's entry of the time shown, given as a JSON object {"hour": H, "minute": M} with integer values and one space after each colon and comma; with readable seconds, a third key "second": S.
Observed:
{"hour": 7, "minute": 5, "second": 55}
